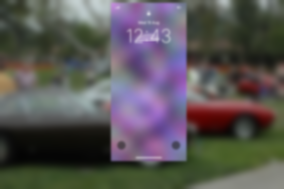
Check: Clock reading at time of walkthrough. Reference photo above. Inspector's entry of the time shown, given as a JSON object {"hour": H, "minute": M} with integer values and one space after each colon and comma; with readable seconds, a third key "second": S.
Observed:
{"hour": 12, "minute": 43}
